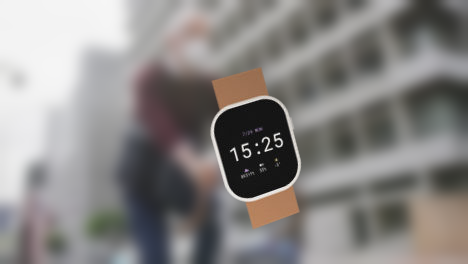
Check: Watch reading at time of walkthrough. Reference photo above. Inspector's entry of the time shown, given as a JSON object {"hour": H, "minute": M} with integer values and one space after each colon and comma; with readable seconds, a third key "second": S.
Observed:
{"hour": 15, "minute": 25}
